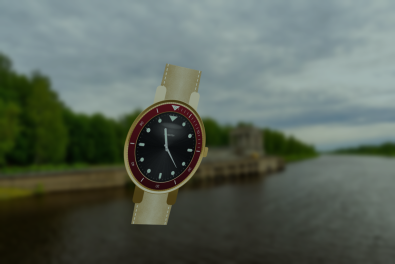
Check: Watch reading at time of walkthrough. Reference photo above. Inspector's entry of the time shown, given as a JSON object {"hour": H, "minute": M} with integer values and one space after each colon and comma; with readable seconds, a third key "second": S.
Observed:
{"hour": 11, "minute": 23}
